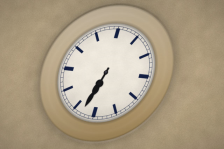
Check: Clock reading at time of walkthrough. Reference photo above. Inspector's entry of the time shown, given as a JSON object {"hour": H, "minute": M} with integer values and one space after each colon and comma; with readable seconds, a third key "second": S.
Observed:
{"hour": 6, "minute": 33}
